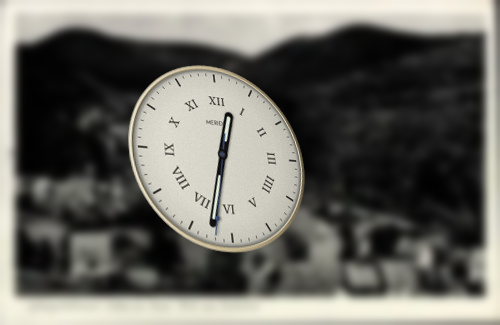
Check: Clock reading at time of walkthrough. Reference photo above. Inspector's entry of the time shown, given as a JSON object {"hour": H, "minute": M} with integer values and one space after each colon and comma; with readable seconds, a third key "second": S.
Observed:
{"hour": 12, "minute": 32, "second": 32}
